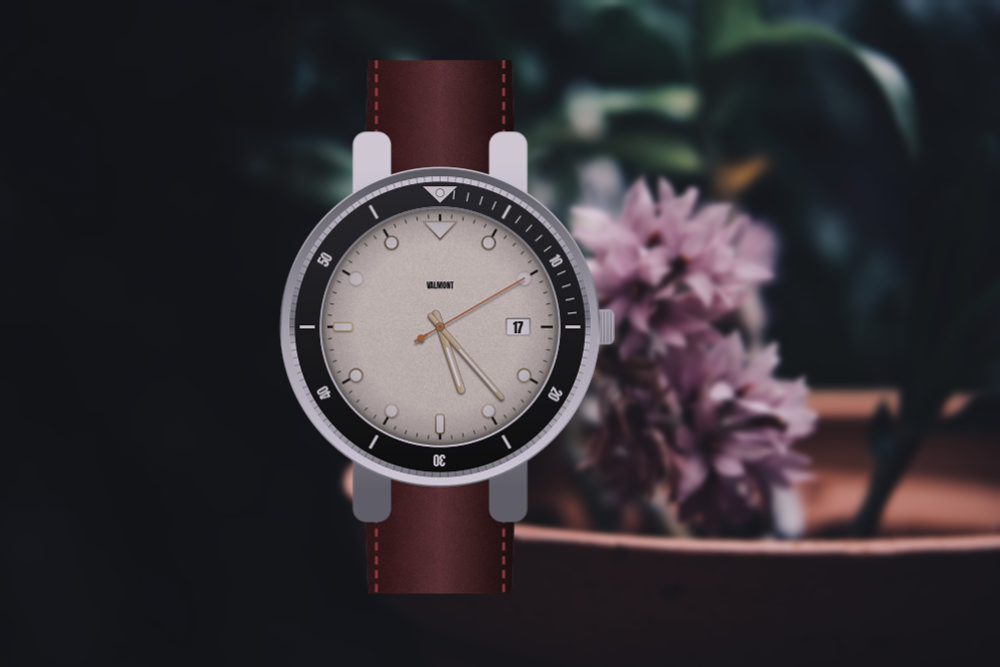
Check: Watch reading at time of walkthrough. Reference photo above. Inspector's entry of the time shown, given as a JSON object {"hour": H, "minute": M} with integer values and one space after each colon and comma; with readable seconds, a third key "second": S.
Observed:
{"hour": 5, "minute": 23, "second": 10}
